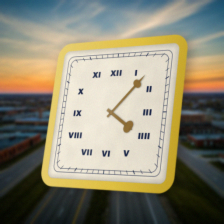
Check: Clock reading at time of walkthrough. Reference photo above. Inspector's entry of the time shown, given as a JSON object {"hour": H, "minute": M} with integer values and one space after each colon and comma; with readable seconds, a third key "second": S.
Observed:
{"hour": 4, "minute": 7}
